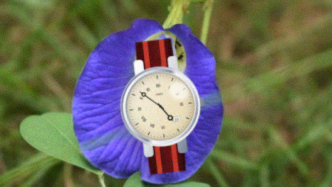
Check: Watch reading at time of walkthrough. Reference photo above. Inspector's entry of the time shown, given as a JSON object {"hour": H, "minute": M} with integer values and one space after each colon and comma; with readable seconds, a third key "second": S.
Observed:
{"hour": 4, "minute": 52}
